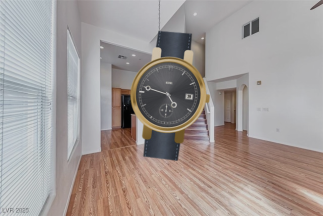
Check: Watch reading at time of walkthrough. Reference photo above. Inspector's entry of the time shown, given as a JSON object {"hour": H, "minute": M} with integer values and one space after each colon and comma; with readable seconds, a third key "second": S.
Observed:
{"hour": 4, "minute": 47}
